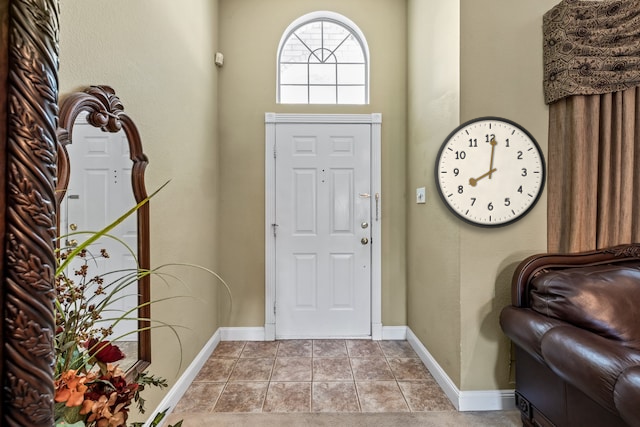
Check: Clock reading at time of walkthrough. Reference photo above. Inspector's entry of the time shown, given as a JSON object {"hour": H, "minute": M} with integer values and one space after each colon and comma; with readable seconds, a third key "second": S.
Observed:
{"hour": 8, "minute": 1}
